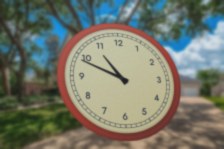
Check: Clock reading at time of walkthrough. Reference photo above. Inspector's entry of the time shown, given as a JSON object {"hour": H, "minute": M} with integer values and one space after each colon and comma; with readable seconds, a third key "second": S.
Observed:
{"hour": 10, "minute": 49}
